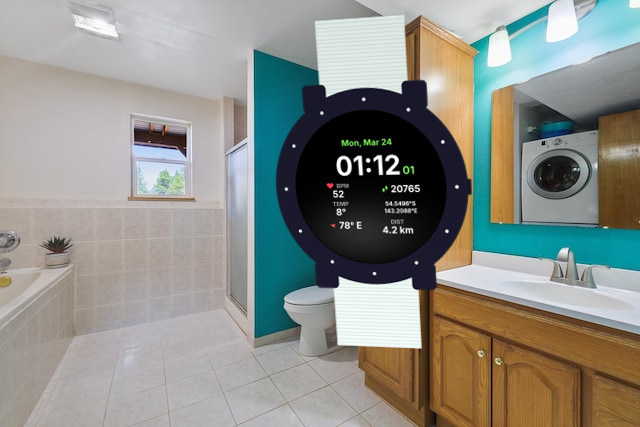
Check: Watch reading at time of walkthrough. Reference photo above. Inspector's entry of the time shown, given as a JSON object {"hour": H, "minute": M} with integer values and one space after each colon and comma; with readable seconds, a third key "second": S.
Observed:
{"hour": 1, "minute": 12, "second": 1}
